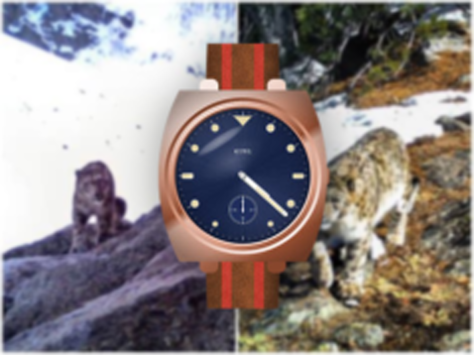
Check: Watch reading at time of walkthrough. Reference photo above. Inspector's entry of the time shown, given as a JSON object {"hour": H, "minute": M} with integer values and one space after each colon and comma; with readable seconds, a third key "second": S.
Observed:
{"hour": 4, "minute": 22}
